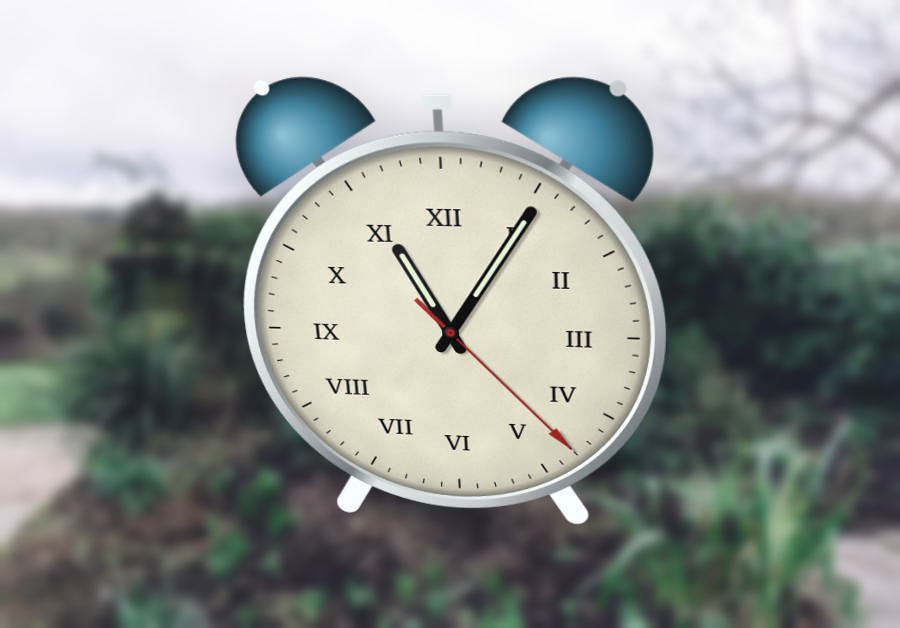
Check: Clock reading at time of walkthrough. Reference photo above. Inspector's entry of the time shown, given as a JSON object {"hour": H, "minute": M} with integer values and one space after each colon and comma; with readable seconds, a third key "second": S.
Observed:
{"hour": 11, "minute": 5, "second": 23}
